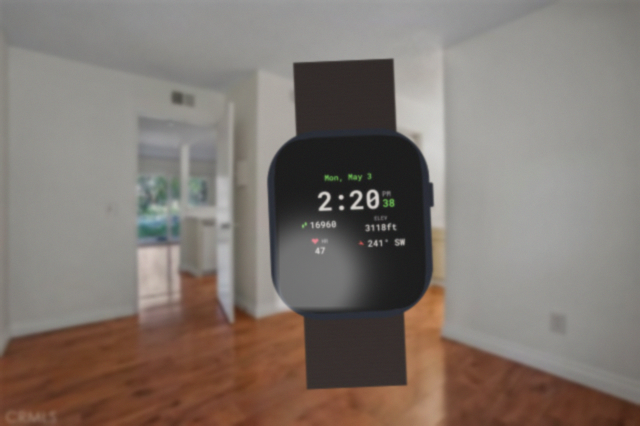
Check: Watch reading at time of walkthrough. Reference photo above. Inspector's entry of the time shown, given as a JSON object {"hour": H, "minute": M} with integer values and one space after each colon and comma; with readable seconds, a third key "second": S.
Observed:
{"hour": 2, "minute": 20, "second": 38}
